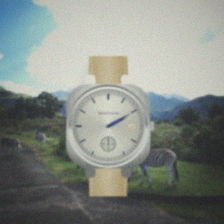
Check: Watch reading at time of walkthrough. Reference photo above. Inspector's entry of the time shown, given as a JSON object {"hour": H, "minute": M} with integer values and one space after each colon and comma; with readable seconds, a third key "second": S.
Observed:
{"hour": 2, "minute": 10}
